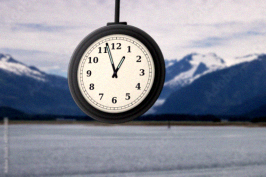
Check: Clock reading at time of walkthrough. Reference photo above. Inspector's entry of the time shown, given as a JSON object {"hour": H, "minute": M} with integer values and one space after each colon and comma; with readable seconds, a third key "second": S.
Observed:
{"hour": 12, "minute": 57}
